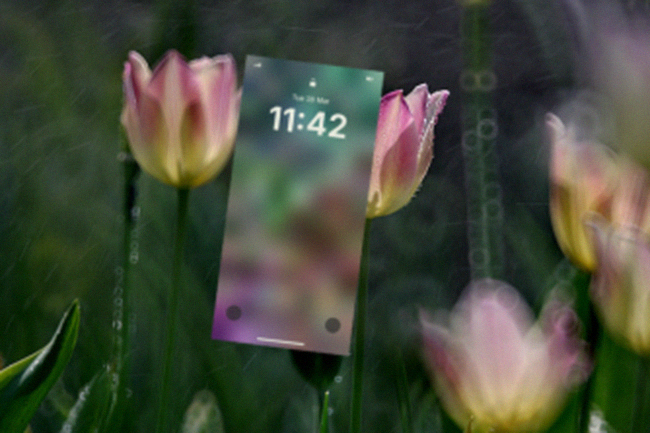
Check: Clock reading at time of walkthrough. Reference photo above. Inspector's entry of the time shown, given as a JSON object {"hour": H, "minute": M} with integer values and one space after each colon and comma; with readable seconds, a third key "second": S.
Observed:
{"hour": 11, "minute": 42}
